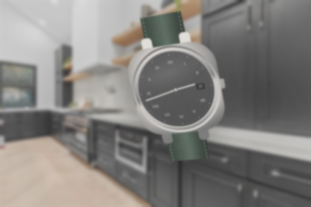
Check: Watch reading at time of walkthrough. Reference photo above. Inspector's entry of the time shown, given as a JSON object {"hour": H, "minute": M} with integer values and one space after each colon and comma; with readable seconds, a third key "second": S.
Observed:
{"hour": 2, "minute": 43}
